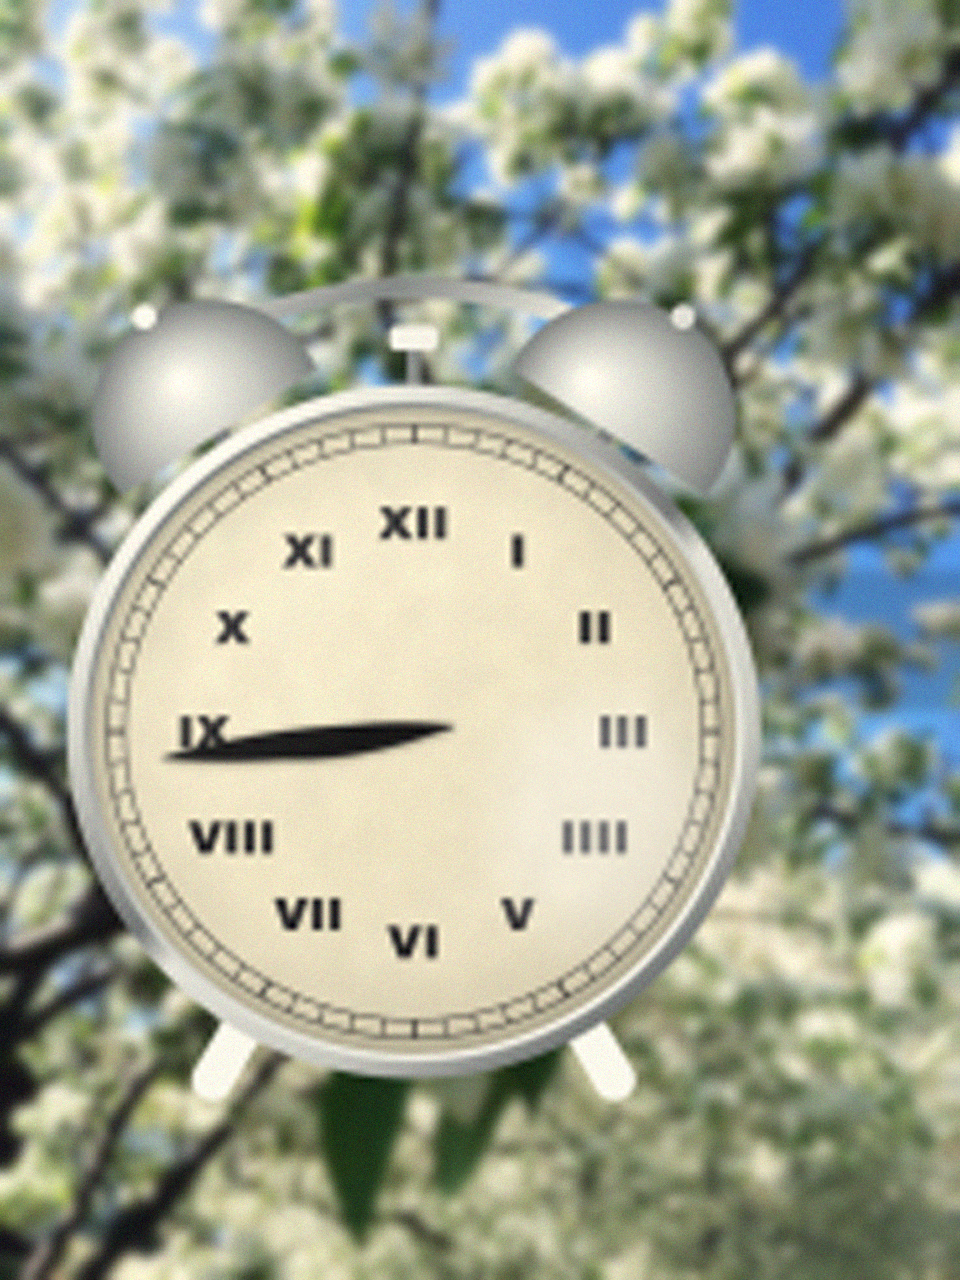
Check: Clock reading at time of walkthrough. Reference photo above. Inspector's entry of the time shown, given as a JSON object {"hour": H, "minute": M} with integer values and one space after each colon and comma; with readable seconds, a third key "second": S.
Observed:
{"hour": 8, "minute": 44}
